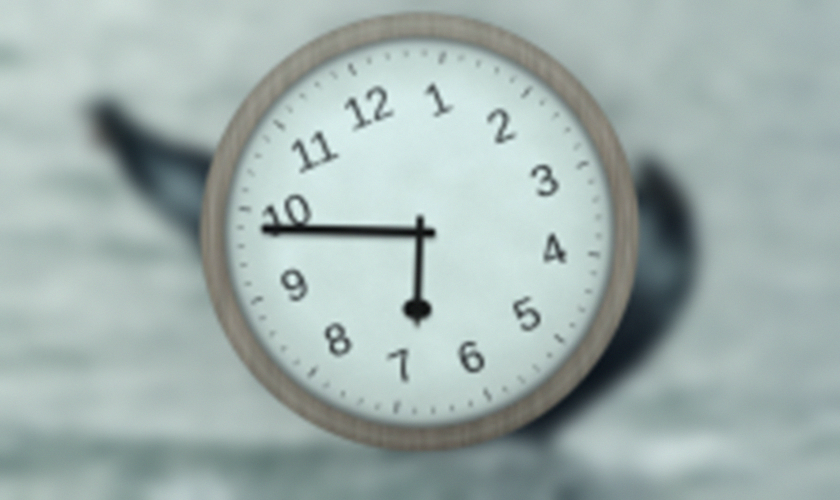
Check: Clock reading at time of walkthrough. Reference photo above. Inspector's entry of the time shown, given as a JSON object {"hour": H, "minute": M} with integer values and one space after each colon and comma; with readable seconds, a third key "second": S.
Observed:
{"hour": 6, "minute": 49}
